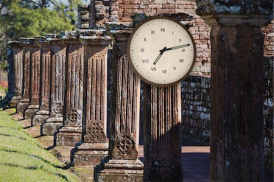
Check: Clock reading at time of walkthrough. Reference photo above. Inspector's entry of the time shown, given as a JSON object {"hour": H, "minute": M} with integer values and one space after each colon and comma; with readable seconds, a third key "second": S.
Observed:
{"hour": 7, "minute": 13}
